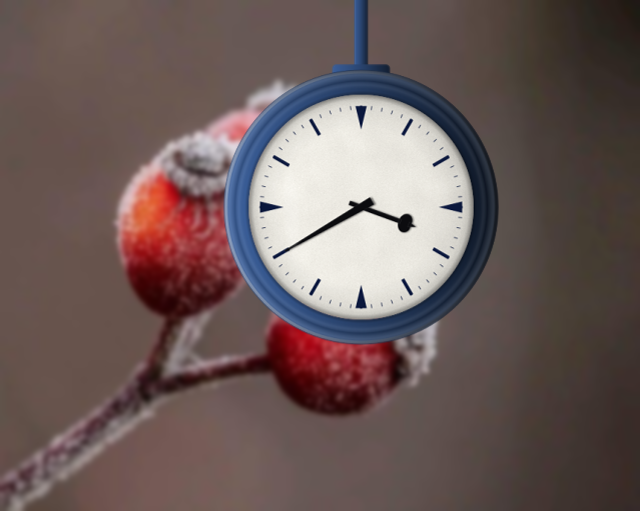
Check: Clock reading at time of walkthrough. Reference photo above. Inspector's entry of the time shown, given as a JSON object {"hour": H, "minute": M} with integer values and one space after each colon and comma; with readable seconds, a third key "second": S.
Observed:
{"hour": 3, "minute": 40}
